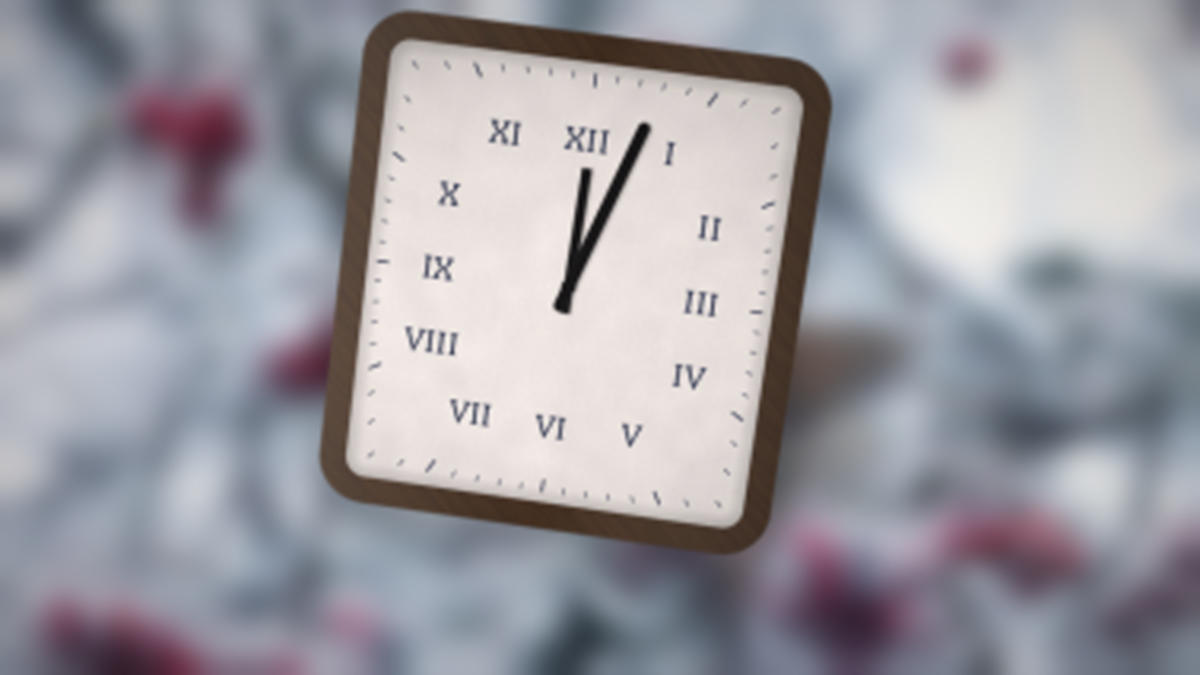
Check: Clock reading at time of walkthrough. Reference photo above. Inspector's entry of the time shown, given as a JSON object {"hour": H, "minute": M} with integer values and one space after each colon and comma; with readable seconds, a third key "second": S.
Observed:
{"hour": 12, "minute": 3}
